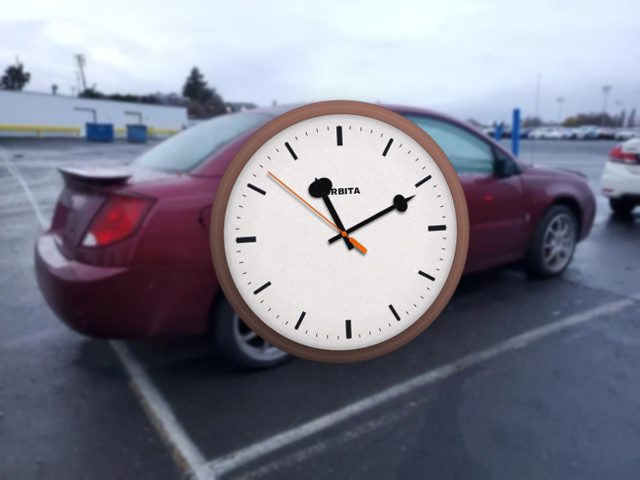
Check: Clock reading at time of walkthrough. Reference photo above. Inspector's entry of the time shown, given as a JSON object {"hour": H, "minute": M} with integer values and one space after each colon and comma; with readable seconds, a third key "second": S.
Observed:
{"hour": 11, "minute": 10, "second": 52}
